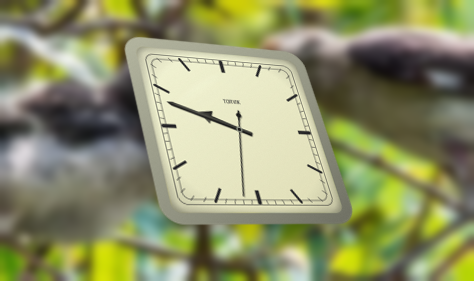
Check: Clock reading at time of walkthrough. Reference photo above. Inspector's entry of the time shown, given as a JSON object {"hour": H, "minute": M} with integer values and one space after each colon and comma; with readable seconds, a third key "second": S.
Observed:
{"hour": 9, "minute": 48, "second": 32}
